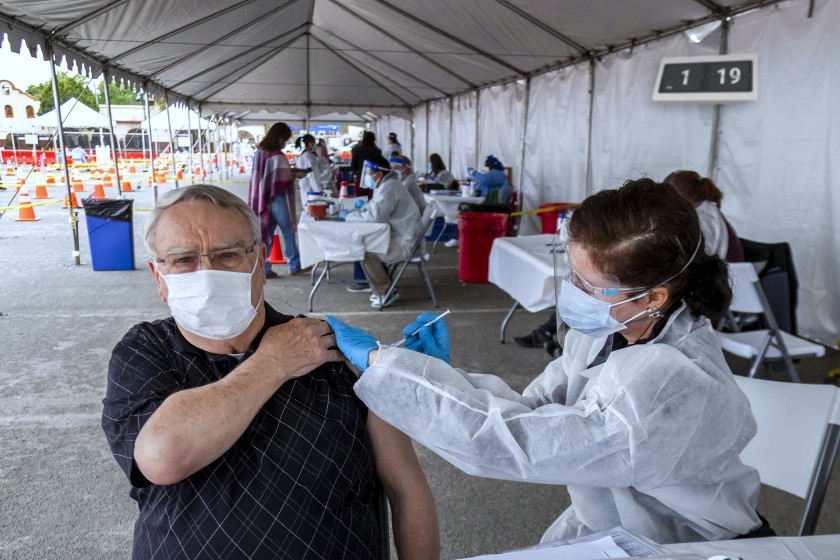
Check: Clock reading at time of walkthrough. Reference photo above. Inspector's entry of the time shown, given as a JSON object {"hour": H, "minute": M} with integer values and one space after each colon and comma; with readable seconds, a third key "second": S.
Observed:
{"hour": 1, "minute": 19}
